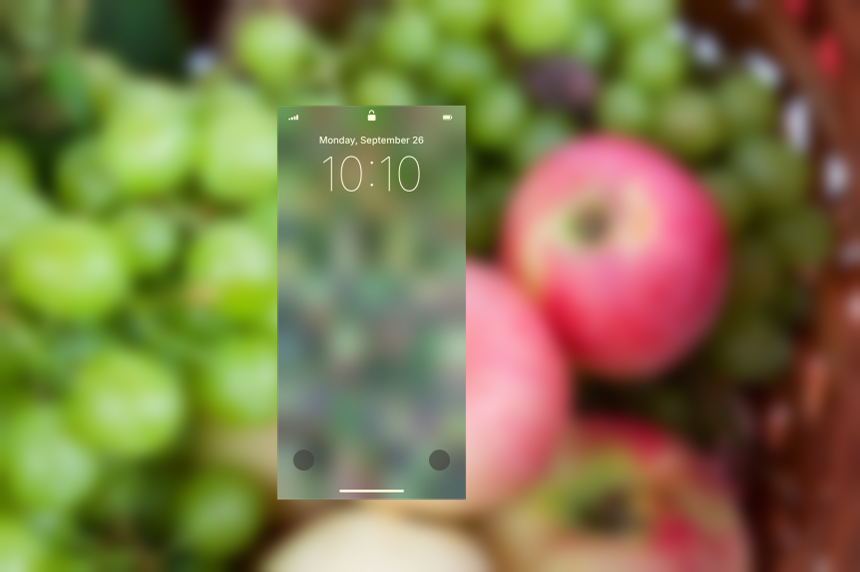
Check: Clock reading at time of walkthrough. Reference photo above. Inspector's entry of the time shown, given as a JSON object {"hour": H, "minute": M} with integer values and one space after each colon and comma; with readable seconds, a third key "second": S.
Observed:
{"hour": 10, "minute": 10}
